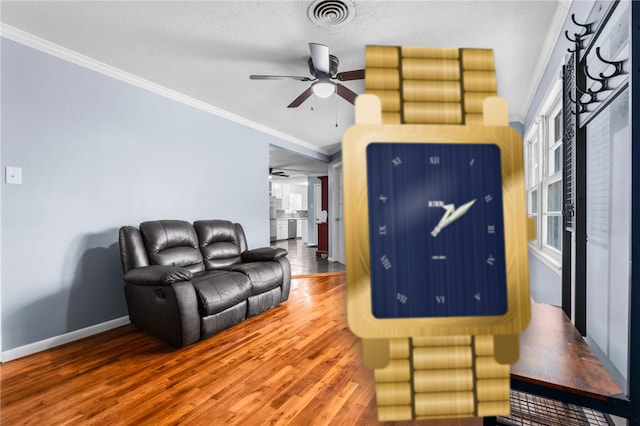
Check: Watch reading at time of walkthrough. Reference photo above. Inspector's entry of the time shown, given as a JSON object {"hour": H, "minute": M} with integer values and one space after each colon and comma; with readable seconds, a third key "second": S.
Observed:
{"hour": 1, "minute": 9}
